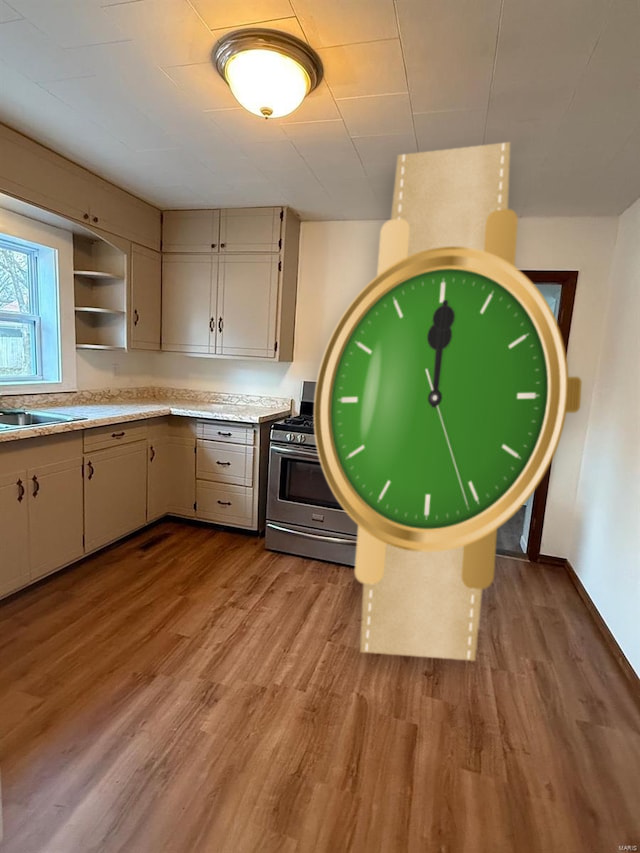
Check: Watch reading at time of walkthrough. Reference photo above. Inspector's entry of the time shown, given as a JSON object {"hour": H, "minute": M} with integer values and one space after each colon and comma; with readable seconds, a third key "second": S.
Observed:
{"hour": 12, "minute": 0, "second": 26}
